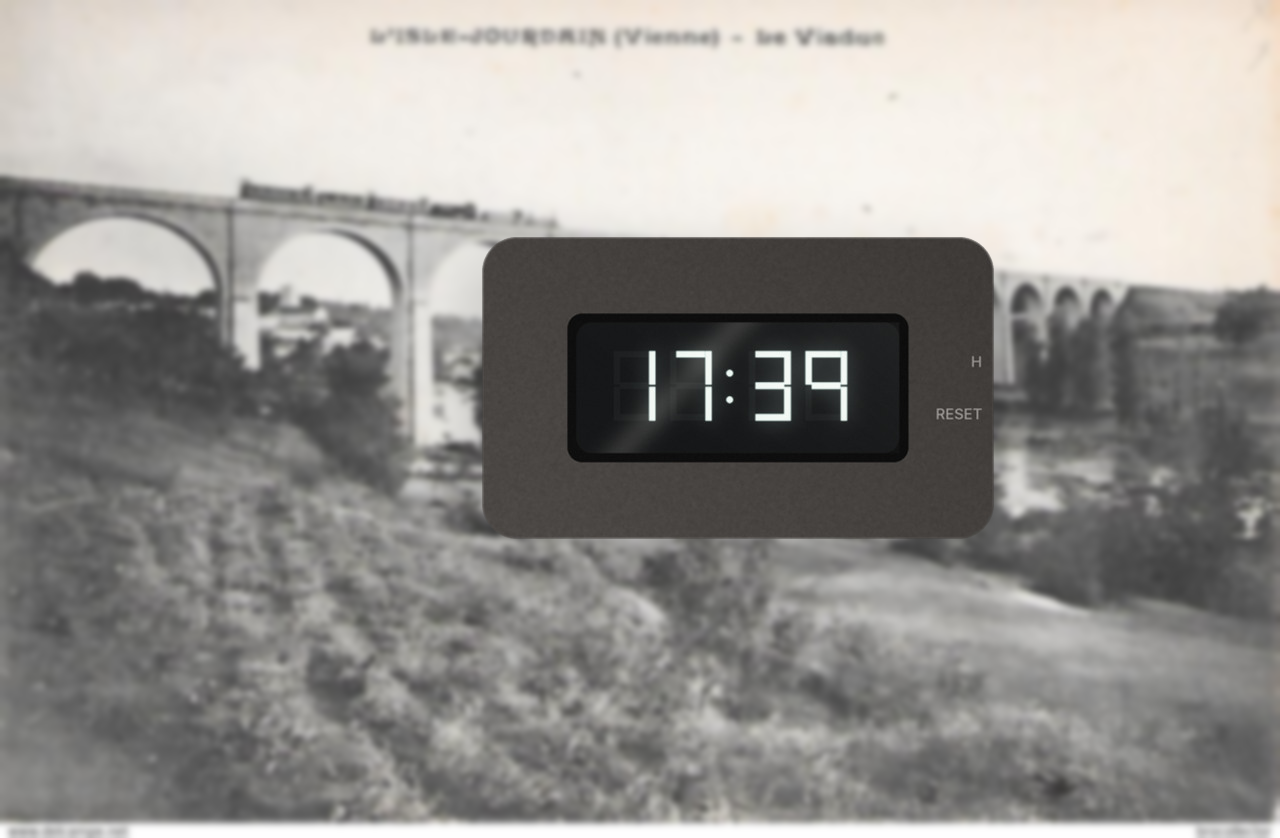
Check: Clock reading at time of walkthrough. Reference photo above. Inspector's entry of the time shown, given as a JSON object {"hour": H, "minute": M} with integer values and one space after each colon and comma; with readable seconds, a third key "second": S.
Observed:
{"hour": 17, "minute": 39}
